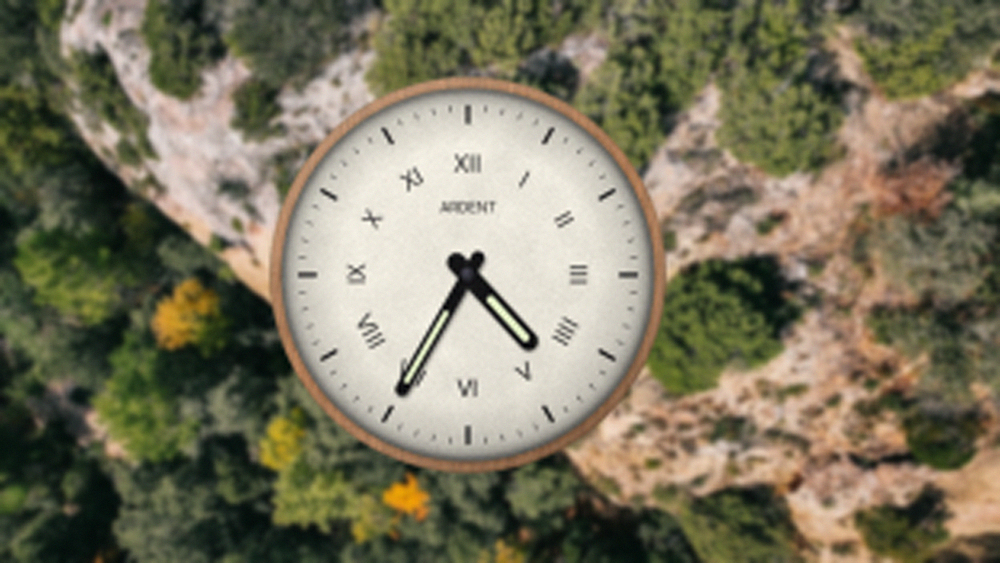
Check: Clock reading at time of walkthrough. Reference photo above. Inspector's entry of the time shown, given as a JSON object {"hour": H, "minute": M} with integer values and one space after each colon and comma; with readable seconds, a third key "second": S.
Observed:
{"hour": 4, "minute": 35}
